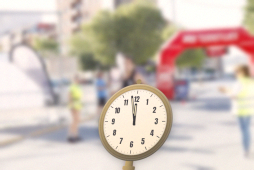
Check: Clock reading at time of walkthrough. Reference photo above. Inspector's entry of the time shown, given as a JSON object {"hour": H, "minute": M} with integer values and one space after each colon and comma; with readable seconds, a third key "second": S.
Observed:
{"hour": 11, "minute": 58}
